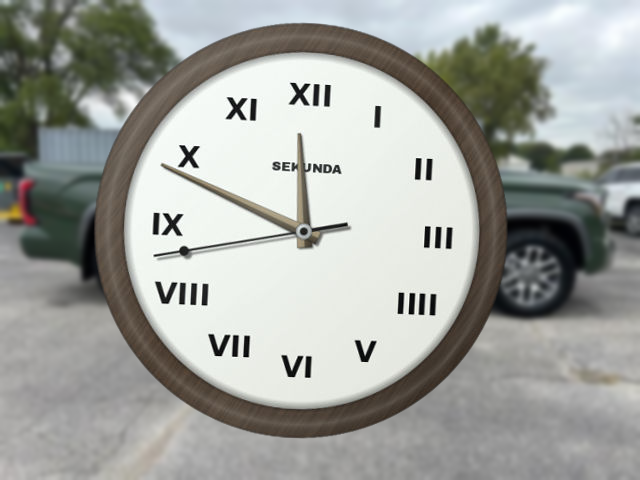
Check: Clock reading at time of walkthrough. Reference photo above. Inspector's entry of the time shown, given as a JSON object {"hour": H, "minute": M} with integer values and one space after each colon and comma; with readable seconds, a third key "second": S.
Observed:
{"hour": 11, "minute": 48, "second": 43}
